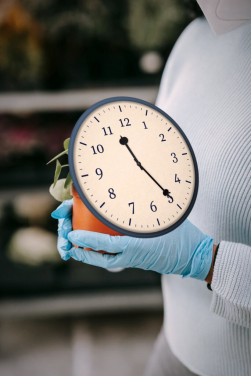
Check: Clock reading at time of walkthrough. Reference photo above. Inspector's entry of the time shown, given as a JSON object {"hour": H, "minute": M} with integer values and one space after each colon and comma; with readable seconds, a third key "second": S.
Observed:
{"hour": 11, "minute": 25}
